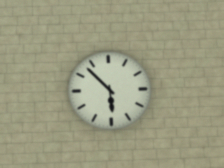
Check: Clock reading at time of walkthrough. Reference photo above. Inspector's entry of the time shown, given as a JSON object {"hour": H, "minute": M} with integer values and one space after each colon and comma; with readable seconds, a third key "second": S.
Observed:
{"hour": 5, "minute": 53}
